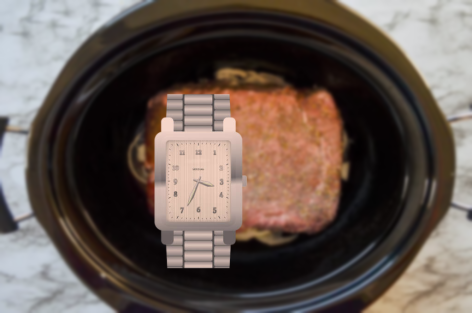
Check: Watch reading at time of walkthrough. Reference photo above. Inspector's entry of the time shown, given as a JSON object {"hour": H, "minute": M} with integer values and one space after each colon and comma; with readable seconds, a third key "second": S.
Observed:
{"hour": 3, "minute": 34}
